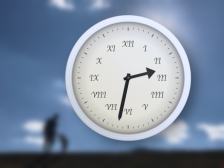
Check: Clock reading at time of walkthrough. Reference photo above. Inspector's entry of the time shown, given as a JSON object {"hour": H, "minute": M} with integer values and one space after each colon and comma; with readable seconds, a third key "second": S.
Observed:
{"hour": 2, "minute": 32}
